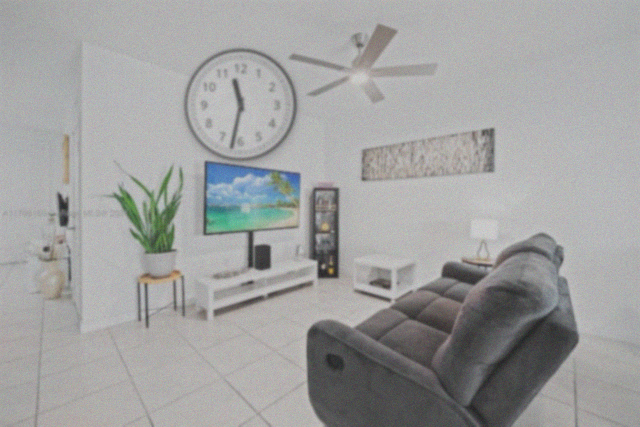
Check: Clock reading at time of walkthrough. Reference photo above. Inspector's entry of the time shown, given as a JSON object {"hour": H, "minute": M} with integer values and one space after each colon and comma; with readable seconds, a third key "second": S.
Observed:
{"hour": 11, "minute": 32}
